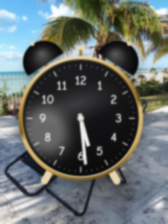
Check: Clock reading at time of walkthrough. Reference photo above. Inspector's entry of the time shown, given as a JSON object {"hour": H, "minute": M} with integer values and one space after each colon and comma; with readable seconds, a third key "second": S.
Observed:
{"hour": 5, "minute": 29}
